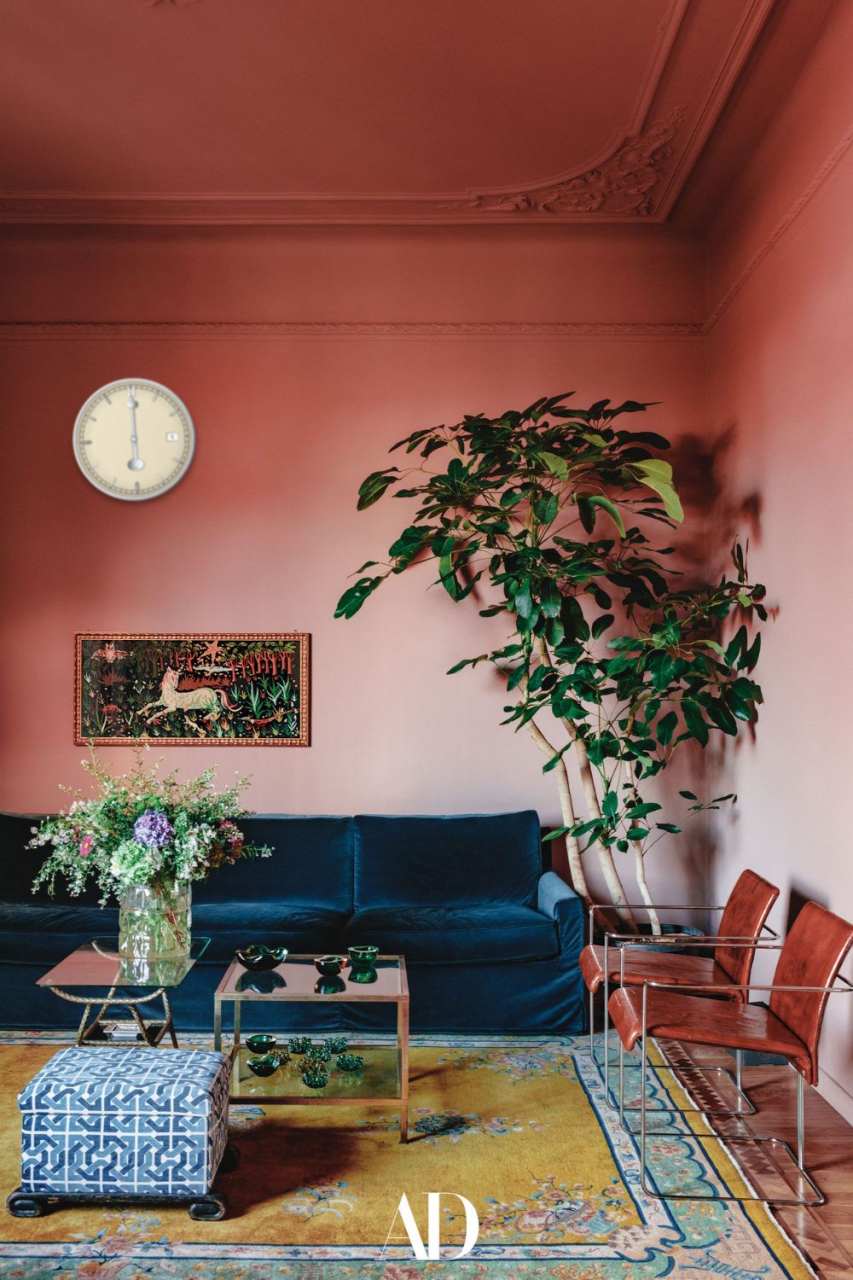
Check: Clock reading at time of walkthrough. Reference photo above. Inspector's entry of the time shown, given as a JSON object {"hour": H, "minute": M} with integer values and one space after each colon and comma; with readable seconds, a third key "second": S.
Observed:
{"hour": 6, "minute": 0}
